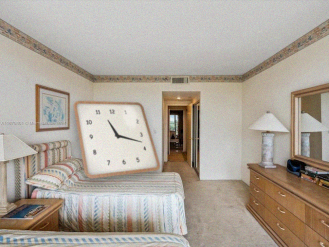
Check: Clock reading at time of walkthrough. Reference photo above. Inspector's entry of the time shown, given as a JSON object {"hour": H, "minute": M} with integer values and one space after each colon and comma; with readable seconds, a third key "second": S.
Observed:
{"hour": 11, "minute": 18}
